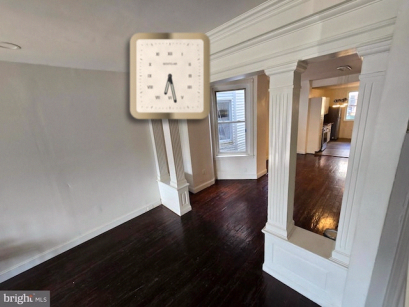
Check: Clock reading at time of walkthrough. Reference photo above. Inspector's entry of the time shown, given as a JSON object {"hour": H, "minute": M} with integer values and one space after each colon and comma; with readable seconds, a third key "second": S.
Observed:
{"hour": 6, "minute": 28}
